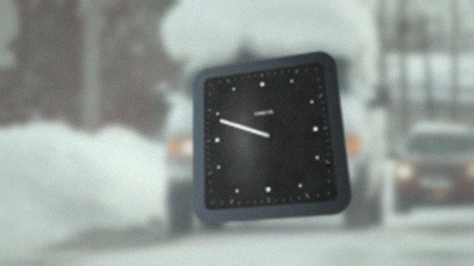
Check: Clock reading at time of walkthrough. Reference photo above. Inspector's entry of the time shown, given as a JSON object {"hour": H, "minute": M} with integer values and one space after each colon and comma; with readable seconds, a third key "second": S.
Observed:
{"hour": 9, "minute": 49}
